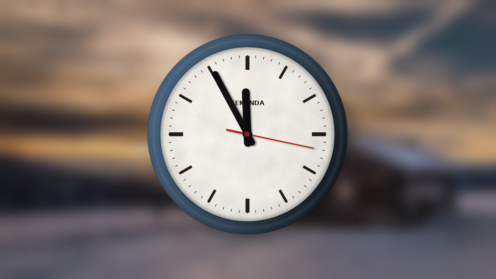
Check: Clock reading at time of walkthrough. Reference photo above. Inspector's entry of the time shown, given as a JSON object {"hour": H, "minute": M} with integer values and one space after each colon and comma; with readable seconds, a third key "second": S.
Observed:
{"hour": 11, "minute": 55, "second": 17}
